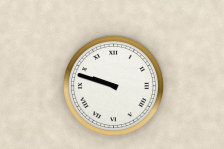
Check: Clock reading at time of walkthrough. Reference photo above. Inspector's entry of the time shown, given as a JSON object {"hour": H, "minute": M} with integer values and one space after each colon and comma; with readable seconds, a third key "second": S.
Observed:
{"hour": 9, "minute": 48}
